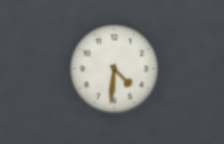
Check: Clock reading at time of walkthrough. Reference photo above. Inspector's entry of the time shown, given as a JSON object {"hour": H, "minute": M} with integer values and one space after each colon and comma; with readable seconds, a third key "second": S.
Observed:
{"hour": 4, "minute": 31}
